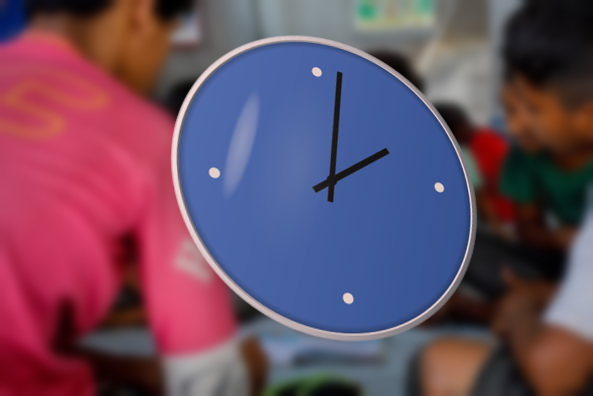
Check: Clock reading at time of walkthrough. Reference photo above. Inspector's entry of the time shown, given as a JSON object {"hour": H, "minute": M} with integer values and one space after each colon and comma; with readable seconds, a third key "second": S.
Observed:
{"hour": 2, "minute": 2}
